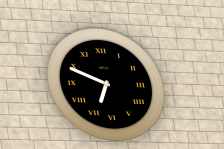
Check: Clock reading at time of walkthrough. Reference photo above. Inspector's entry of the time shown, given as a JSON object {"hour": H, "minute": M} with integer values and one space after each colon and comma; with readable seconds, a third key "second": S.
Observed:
{"hour": 6, "minute": 49}
